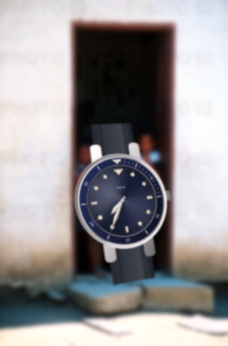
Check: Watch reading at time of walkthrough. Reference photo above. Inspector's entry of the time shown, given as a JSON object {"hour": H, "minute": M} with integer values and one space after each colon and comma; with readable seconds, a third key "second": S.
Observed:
{"hour": 7, "minute": 35}
